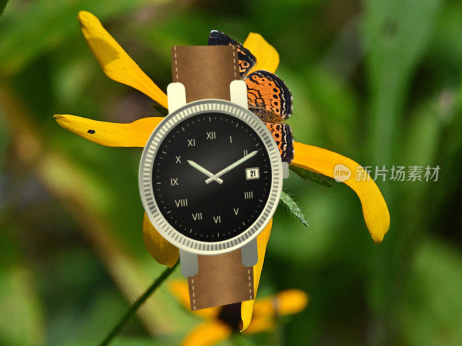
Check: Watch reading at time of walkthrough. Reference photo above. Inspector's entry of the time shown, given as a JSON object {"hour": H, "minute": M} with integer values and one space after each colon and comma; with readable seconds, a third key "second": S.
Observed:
{"hour": 10, "minute": 11}
